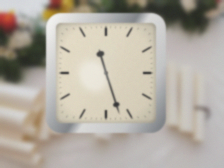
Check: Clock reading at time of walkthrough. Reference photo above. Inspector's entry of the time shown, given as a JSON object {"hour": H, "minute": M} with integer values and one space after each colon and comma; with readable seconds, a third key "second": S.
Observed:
{"hour": 11, "minute": 27}
